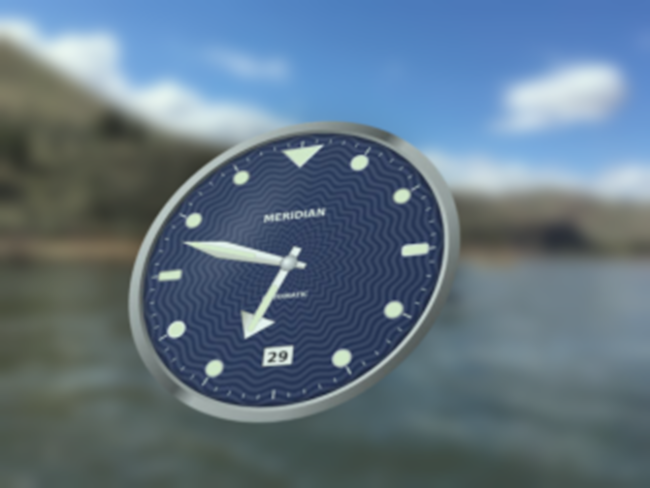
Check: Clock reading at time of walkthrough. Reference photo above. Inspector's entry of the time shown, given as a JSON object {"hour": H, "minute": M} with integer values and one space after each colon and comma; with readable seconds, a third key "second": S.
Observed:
{"hour": 6, "minute": 48}
